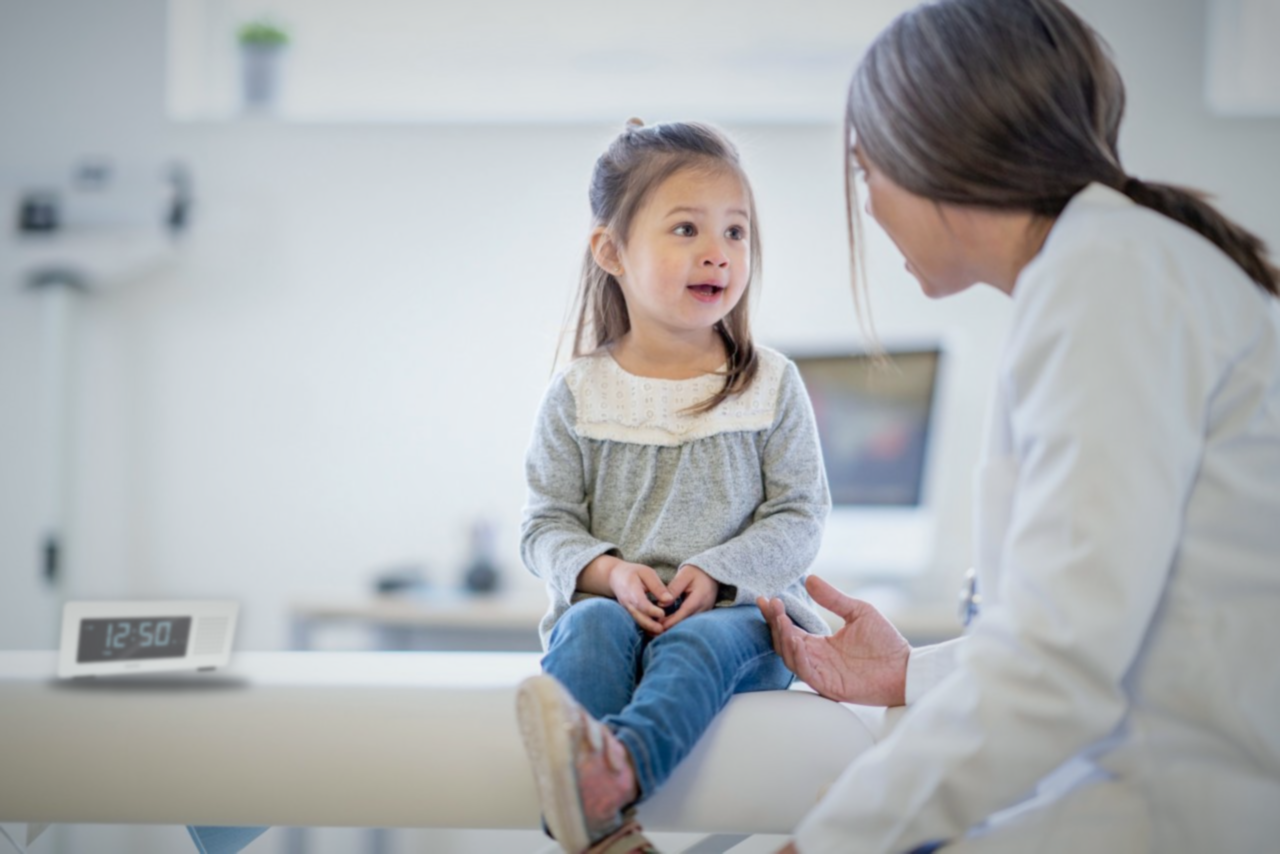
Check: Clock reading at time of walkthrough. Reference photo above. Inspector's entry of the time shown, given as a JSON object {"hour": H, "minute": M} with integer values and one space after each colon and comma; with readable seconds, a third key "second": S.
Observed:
{"hour": 12, "minute": 50}
